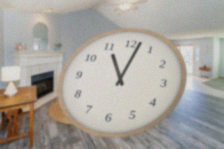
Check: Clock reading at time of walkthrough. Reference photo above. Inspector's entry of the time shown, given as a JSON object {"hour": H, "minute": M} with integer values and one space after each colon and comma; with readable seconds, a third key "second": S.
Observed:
{"hour": 11, "minute": 2}
